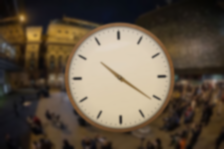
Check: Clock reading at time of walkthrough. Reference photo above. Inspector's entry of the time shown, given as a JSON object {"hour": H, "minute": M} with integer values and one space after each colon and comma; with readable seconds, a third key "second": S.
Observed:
{"hour": 10, "minute": 21}
